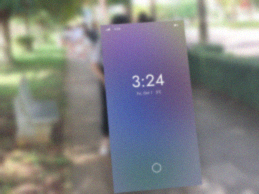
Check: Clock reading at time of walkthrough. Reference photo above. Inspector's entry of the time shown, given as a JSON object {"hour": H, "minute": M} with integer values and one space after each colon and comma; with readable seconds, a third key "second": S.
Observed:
{"hour": 3, "minute": 24}
